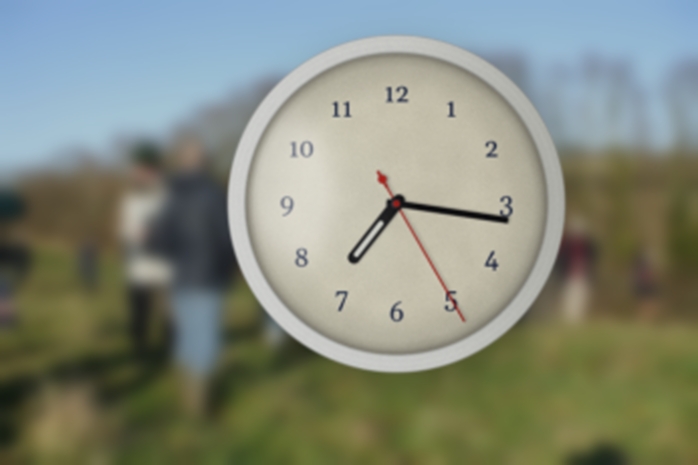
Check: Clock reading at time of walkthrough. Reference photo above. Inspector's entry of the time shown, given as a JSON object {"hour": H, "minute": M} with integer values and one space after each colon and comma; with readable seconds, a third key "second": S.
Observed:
{"hour": 7, "minute": 16, "second": 25}
